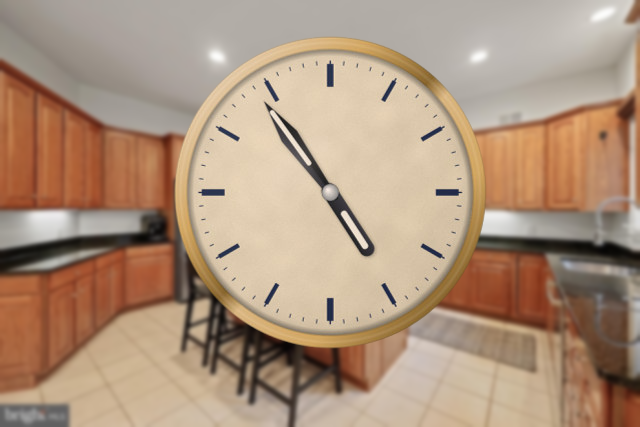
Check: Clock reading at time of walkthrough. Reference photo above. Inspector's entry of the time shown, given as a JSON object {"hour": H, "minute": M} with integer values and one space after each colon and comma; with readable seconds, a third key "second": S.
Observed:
{"hour": 4, "minute": 54}
